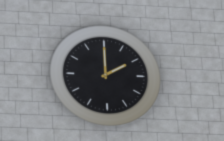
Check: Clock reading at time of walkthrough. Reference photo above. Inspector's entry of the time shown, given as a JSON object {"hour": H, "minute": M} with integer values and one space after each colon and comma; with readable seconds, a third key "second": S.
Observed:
{"hour": 2, "minute": 0}
